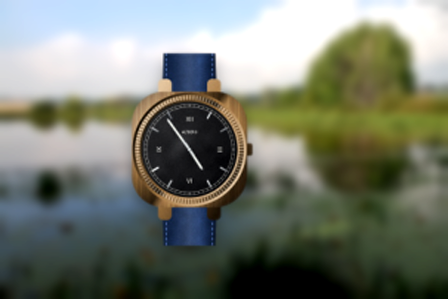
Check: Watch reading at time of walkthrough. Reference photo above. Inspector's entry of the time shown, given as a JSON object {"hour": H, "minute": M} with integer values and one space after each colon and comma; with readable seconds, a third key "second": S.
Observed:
{"hour": 4, "minute": 54}
